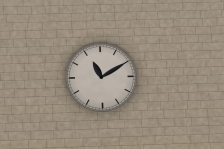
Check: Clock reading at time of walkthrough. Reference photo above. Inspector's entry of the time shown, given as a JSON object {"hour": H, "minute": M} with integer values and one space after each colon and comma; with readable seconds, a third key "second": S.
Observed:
{"hour": 11, "minute": 10}
